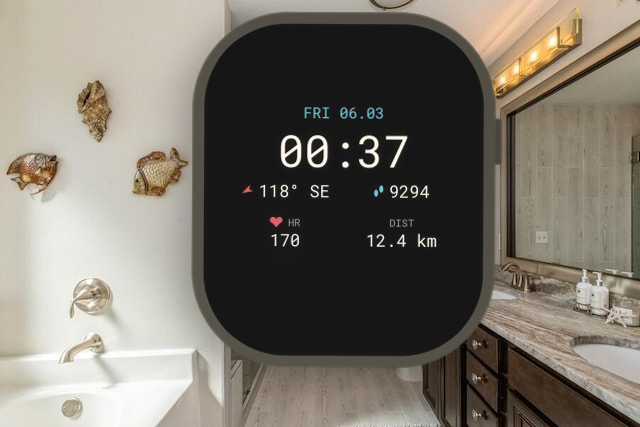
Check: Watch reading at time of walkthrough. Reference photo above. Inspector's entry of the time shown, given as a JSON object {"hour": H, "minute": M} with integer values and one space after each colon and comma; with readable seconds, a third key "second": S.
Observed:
{"hour": 0, "minute": 37}
